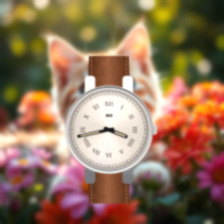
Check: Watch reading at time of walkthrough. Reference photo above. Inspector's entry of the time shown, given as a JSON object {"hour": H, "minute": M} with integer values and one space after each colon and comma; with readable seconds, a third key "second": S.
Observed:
{"hour": 3, "minute": 43}
